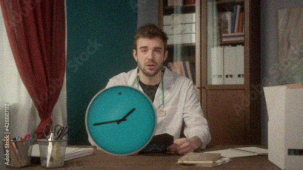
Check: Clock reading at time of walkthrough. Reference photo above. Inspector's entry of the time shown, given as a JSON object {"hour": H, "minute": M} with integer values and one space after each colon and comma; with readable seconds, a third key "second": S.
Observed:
{"hour": 1, "minute": 44}
